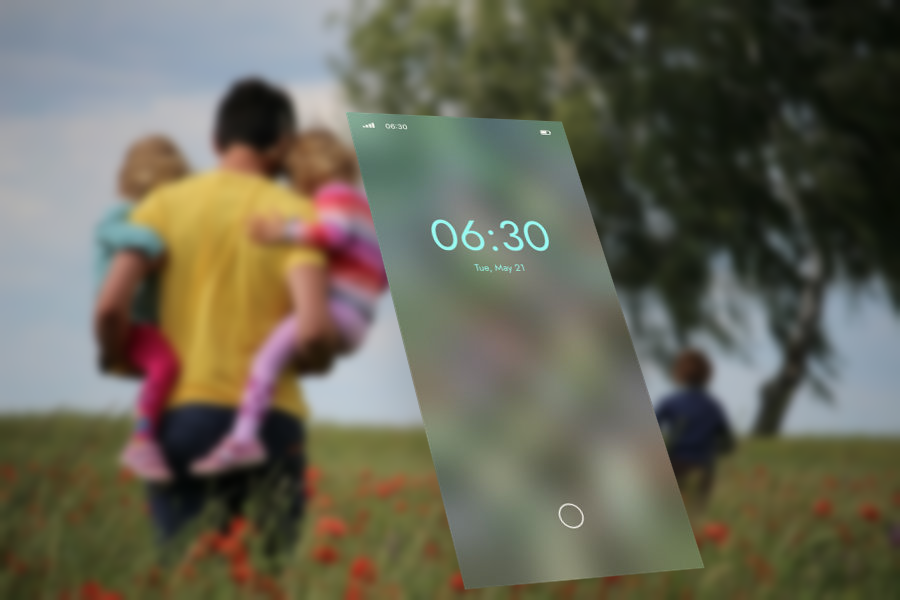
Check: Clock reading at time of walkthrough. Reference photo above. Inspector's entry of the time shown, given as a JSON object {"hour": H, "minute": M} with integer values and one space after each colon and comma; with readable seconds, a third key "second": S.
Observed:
{"hour": 6, "minute": 30}
